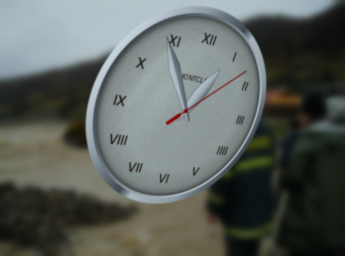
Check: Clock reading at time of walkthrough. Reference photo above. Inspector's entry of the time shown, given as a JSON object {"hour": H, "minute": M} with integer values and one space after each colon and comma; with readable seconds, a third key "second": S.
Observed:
{"hour": 12, "minute": 54, "second": 8}
